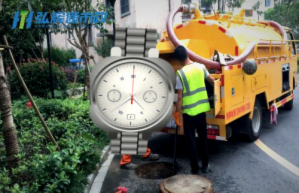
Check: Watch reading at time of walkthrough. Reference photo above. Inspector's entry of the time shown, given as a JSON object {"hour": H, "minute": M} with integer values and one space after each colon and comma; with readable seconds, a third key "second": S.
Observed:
{"hour": 4, "minute": 38}
